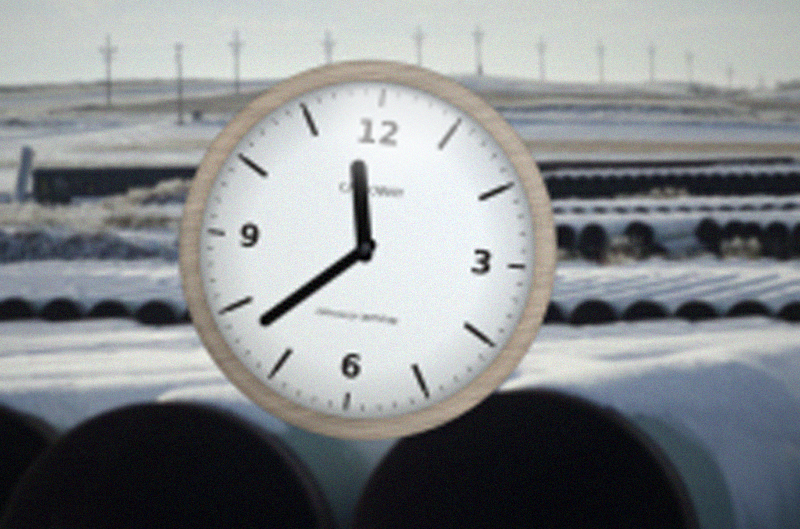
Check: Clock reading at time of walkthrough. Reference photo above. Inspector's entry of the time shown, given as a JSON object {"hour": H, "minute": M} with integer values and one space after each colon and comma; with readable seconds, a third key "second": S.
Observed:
{"hour": 11, "minute": 38}
